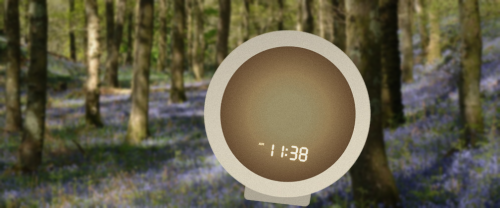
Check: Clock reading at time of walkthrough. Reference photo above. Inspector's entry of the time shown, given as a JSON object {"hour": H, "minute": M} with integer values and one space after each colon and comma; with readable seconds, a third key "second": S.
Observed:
{"hour": 11, "minute": 38}
